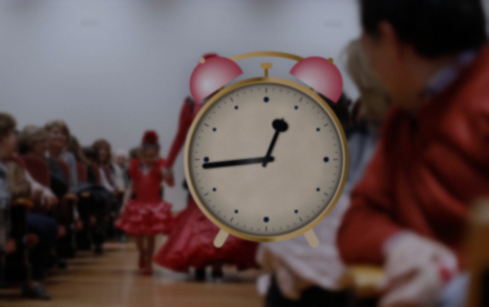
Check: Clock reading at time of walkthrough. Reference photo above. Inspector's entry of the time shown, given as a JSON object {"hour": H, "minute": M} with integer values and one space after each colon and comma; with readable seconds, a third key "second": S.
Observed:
{"hour": 12, "minute": 44}
